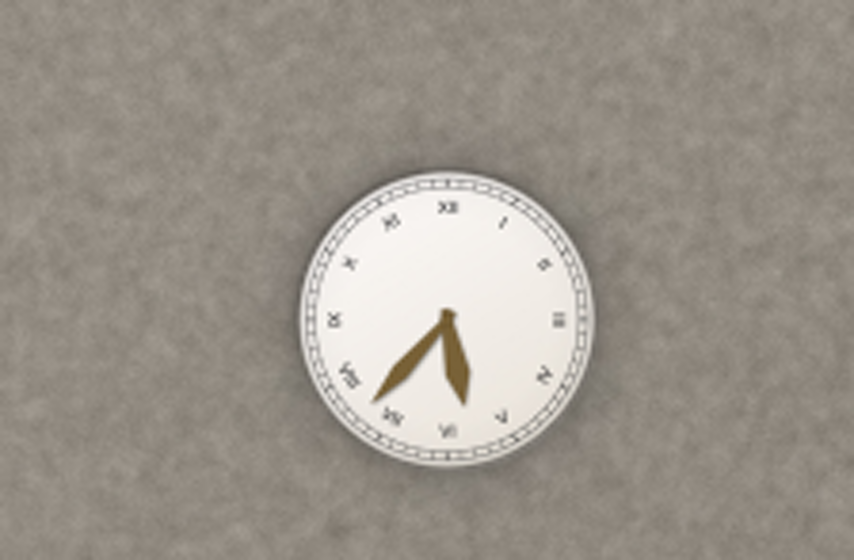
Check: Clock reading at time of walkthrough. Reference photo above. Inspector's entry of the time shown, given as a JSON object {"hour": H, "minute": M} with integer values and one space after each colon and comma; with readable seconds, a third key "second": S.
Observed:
{"hour": 5, "minute": 37}
